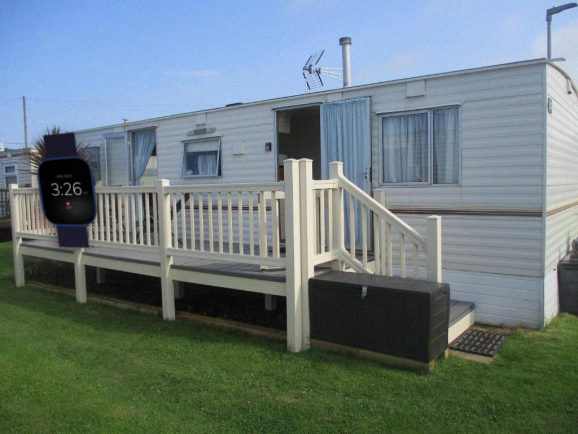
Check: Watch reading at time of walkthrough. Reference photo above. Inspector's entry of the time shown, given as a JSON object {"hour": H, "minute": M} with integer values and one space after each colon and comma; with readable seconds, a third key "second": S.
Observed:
{"hour": 3, "minute": 26}
